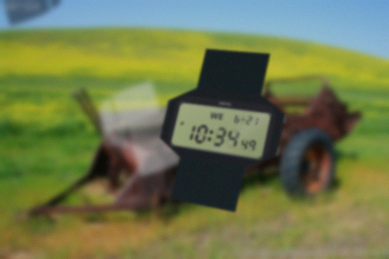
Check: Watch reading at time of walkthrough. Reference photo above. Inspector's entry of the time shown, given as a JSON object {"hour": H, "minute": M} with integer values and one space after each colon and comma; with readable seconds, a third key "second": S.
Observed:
{"hour": 10, "minute": 34}
